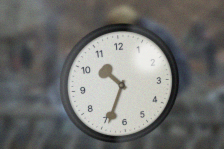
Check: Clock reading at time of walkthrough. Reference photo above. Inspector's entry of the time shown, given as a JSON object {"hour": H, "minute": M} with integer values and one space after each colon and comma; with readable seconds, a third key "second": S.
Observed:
{"hour": 10, "minute": 34}
